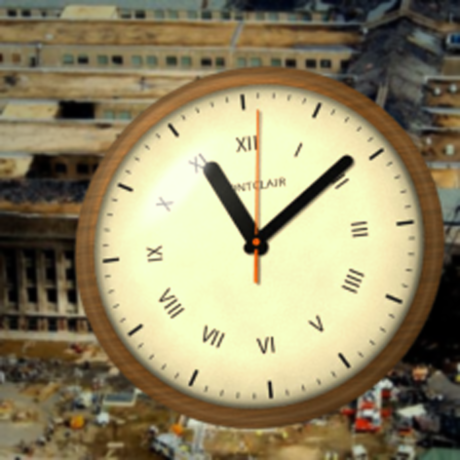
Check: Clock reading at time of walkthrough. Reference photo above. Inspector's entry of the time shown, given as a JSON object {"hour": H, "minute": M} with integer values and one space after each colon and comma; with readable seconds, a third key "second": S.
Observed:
{"hour": 11, "minute": 9, "second": 1}
